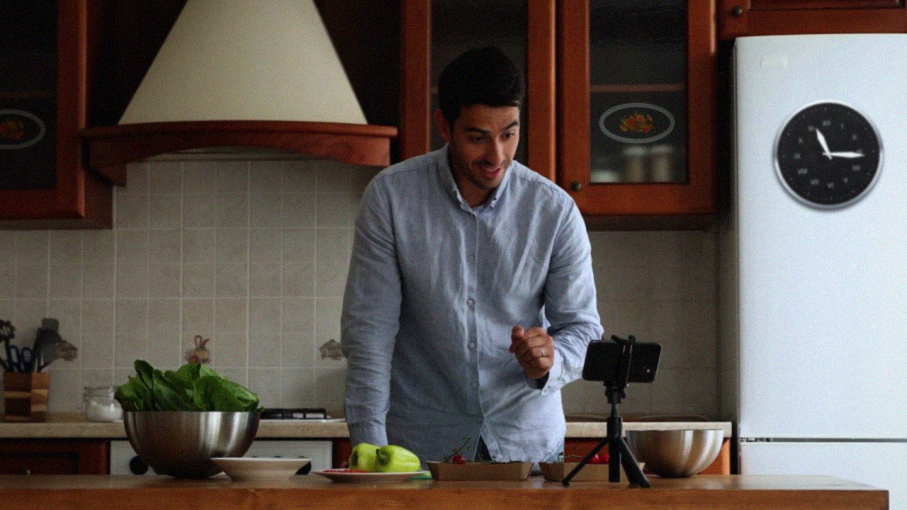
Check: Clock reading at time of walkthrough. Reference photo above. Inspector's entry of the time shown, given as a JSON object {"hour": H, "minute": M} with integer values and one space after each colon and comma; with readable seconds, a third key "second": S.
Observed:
{"hour": 11, "minute": 16}
